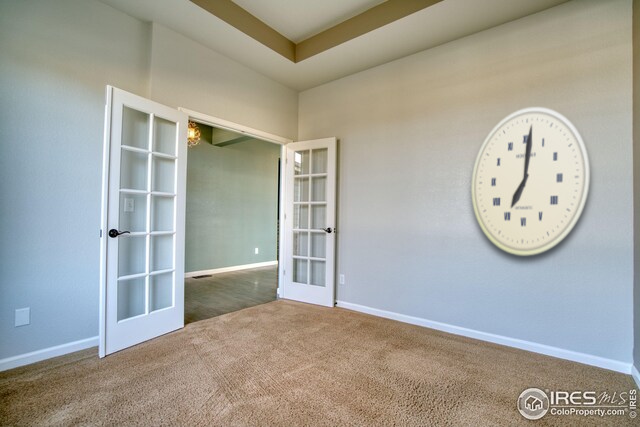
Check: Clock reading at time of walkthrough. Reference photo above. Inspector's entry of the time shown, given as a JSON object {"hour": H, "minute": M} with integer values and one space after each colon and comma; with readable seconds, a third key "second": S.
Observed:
{"hour": 7, "minute": 1}
